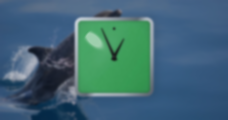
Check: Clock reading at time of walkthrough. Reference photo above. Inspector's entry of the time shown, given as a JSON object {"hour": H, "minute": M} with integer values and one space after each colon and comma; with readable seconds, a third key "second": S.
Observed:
{"hour": 12, "minute": 56}
